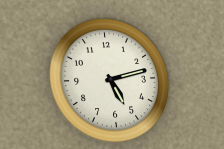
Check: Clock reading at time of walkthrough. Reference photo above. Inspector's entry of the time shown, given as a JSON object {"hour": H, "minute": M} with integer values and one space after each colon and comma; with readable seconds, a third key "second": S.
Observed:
{"hour": 5, "minute": 13}
